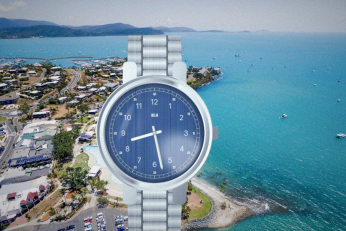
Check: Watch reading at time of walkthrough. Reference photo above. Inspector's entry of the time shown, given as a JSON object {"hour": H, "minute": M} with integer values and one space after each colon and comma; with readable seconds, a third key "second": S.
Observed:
{"hour": 8, "minute": 28}
